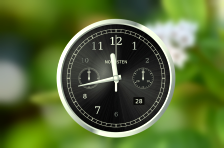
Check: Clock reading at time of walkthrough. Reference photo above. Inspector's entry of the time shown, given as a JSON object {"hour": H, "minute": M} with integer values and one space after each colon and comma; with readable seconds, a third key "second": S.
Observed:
{"hour": 11, "minute": 43}
